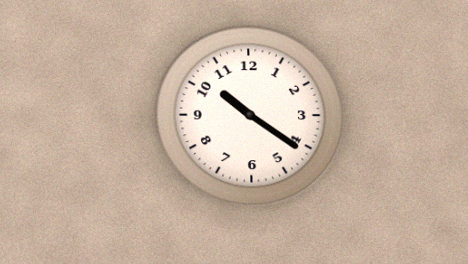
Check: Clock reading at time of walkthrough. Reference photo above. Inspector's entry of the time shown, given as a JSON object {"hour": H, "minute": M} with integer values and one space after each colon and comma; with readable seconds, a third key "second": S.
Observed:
{"hour": 10, "minute": 21}
